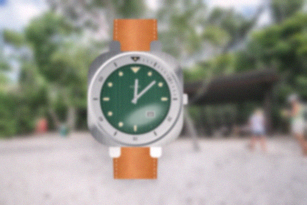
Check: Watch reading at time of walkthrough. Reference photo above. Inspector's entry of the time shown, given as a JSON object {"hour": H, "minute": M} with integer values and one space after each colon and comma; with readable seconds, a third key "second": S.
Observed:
{"hour": 12, "minute": 8}
